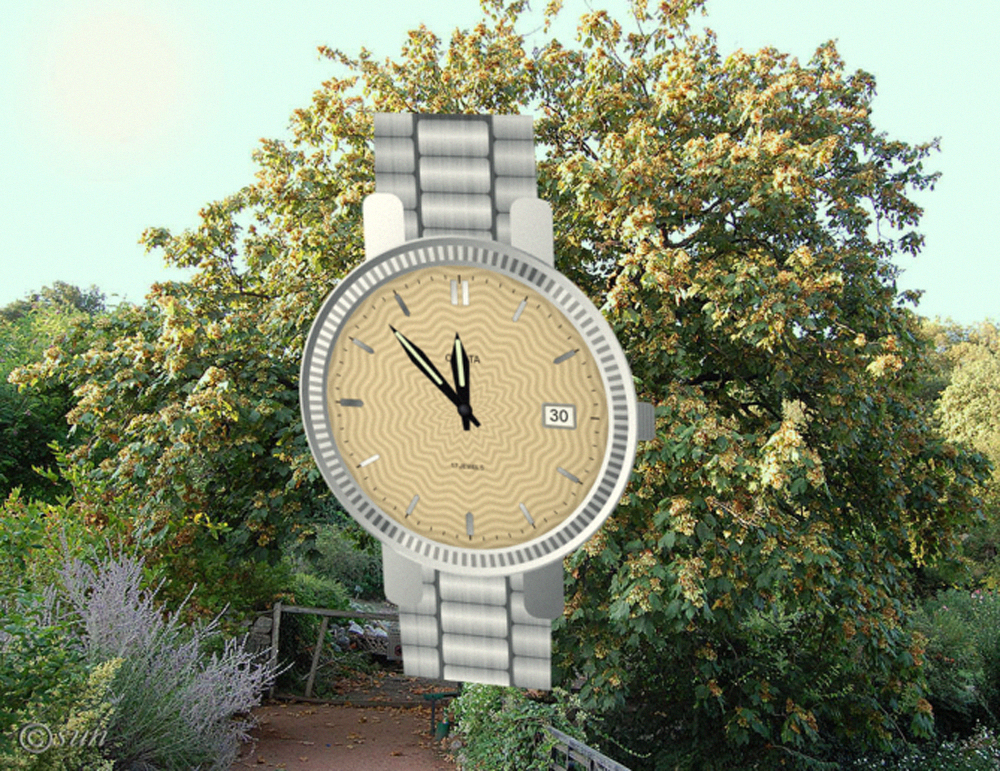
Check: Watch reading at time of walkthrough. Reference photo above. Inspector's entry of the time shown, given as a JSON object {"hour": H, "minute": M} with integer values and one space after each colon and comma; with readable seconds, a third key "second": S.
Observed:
{"hour": 11, "minute": 53}
